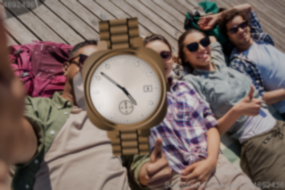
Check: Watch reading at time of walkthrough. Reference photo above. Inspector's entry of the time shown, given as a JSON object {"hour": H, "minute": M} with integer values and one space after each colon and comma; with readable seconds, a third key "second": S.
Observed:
{"hour": 4, "minute": 52}
